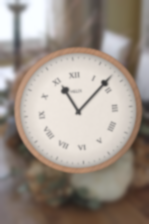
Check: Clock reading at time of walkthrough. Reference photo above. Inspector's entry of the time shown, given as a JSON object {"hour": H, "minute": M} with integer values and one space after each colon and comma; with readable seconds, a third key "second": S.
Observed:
{"hour": 11, "minute": 8}
